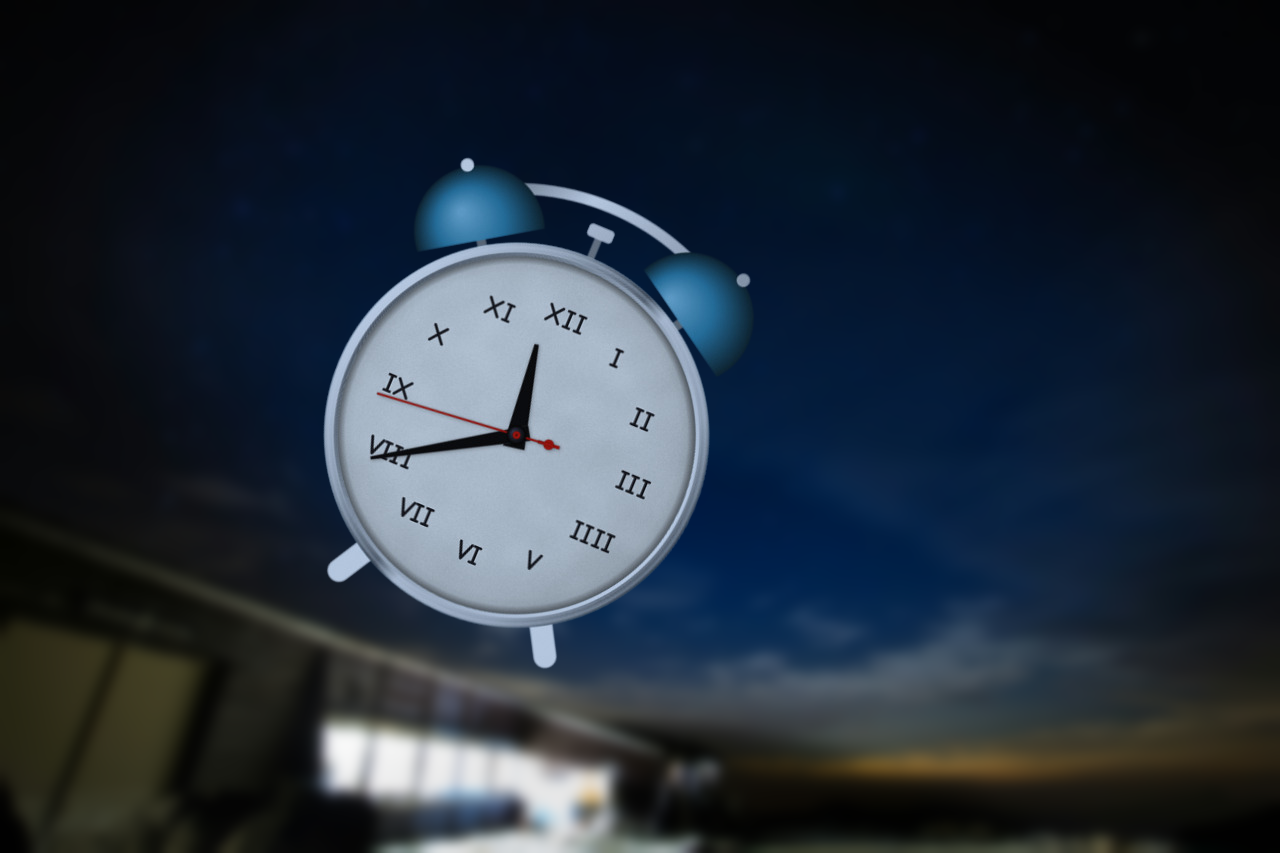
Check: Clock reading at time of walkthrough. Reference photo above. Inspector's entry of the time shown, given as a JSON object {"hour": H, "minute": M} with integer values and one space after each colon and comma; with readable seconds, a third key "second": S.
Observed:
{"hour": 11, "minute": 39, "second": 44}
